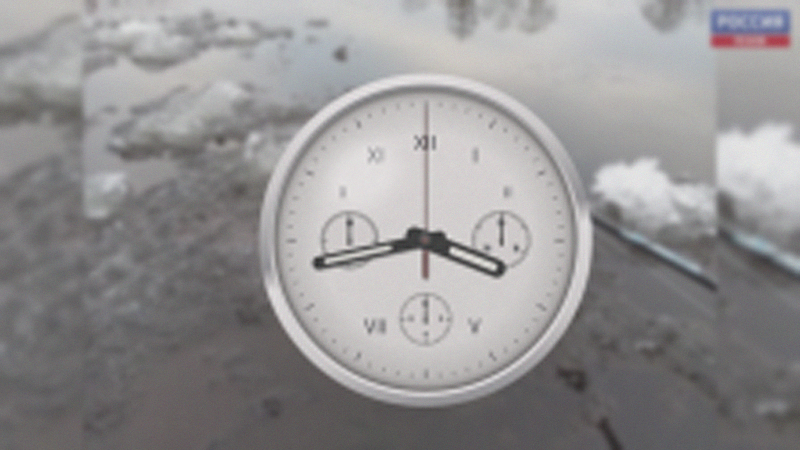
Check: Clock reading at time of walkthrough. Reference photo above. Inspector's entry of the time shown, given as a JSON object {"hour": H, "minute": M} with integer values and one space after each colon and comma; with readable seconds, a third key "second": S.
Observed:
{"hour": 3, "minute": 43}
